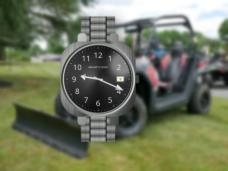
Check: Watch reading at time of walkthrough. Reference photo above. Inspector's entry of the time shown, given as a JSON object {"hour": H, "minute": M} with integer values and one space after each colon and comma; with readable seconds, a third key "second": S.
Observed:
{"hour": 9, "minute": 19}
